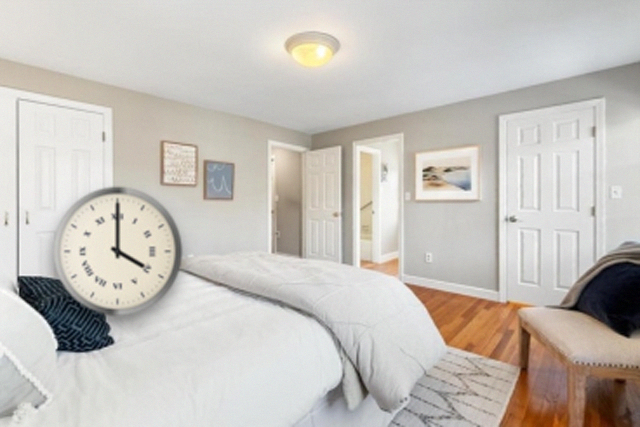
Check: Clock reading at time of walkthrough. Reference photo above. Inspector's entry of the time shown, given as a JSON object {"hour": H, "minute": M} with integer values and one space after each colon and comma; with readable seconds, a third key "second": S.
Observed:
{"hour": 4, "minute": 0}
